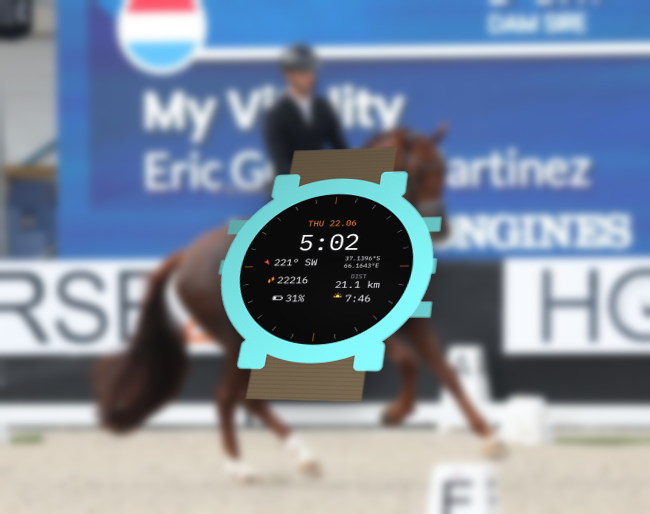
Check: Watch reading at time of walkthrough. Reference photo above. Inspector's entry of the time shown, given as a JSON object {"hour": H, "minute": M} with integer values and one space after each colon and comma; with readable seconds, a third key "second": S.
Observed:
{"hour": 5, "minute": 2}
